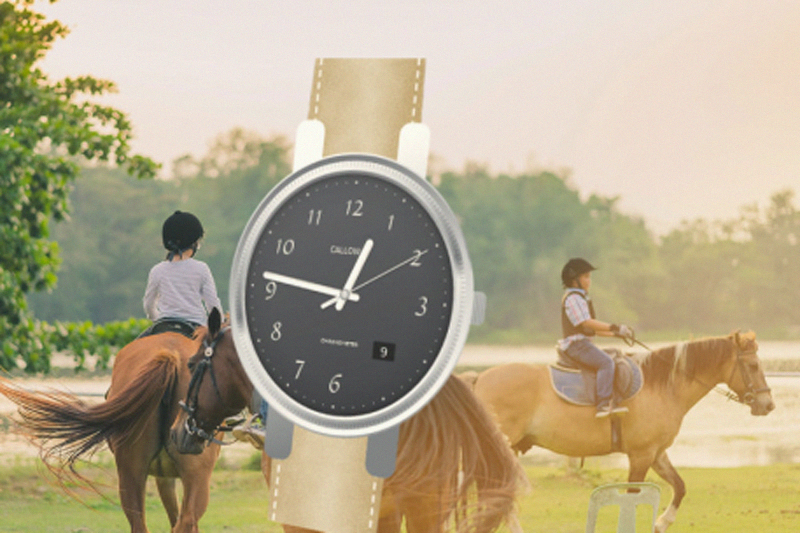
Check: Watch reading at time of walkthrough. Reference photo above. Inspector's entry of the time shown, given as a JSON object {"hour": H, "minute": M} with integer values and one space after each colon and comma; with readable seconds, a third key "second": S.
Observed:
{"hour": 12, "minute": 46, "second": 10}
